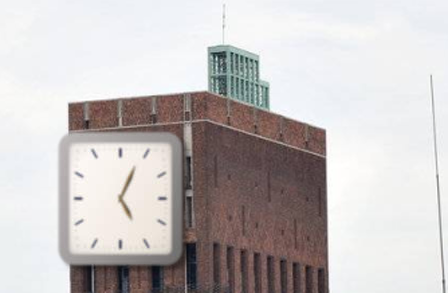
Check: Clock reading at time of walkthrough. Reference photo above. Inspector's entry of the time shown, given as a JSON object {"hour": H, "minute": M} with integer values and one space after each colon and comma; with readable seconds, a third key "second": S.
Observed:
{"hour": 5, "minute": 4}
